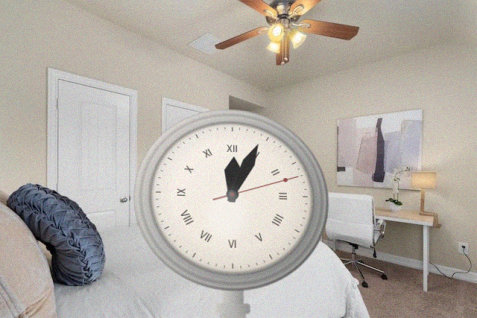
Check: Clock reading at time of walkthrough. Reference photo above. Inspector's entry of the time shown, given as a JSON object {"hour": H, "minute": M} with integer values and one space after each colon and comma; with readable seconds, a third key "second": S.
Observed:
{"hour": 12, "minute": 4, "second": 12}
